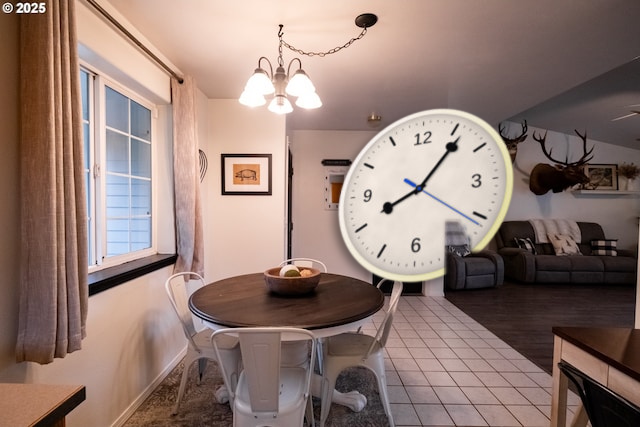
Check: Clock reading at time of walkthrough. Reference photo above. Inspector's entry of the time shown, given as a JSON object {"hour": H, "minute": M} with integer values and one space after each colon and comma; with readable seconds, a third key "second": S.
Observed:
{"hour": 8, "minute": 6, "second": 21}
